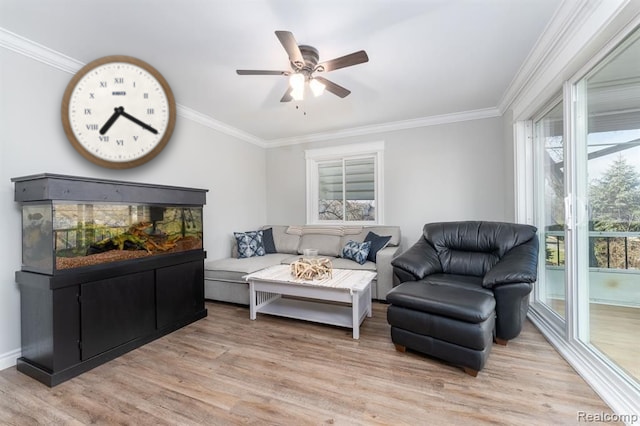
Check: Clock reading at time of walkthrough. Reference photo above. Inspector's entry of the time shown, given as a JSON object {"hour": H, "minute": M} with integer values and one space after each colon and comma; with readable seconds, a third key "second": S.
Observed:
{"hour": 7, "minute": 20}
